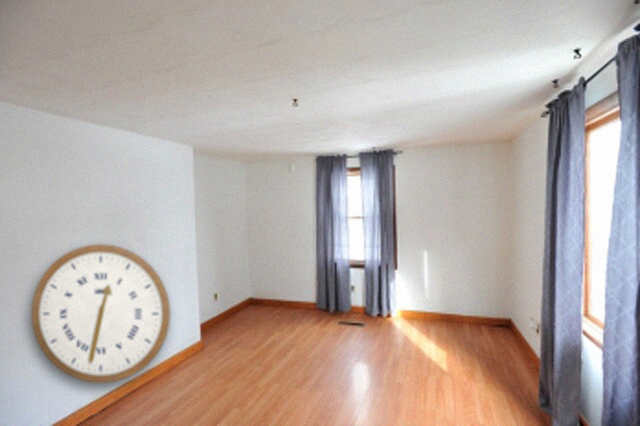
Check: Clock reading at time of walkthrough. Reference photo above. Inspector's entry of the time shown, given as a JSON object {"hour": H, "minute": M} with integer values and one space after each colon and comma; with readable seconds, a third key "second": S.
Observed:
{"hour": 12, "minute": 32}
